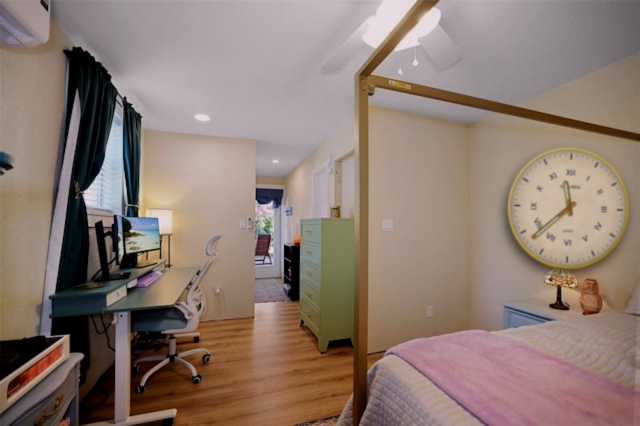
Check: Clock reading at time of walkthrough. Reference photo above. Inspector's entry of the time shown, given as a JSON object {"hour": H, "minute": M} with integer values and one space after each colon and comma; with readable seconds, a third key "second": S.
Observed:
{"hour": 11, "minute": 38}
